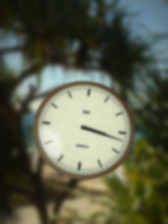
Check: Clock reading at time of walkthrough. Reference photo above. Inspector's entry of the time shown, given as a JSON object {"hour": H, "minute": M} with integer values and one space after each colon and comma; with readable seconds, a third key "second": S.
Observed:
{"hour": 3, "minute": 17}
